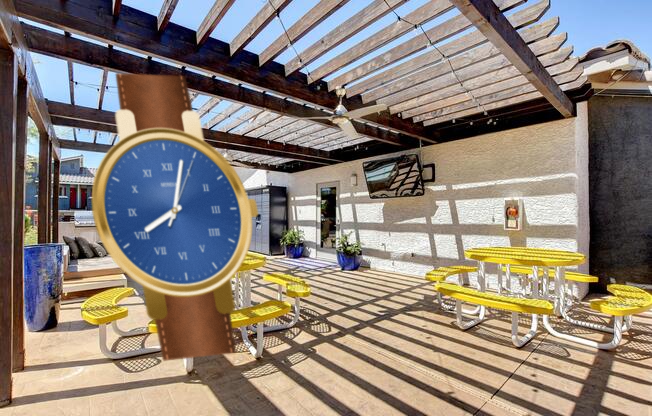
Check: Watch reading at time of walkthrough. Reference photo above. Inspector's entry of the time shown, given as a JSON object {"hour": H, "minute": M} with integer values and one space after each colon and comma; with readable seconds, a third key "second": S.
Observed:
{"hour": 8, "minute": 3, "second": 5}
